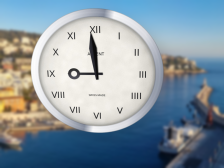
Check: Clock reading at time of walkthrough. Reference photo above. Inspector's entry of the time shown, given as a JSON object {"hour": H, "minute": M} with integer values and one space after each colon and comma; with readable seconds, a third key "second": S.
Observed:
{"hour": 8, "minute": 59}
